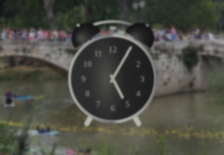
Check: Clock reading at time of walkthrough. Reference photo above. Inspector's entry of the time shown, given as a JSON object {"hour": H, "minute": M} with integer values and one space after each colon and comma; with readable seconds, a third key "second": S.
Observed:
{"hour": 5, "minute": 5}
